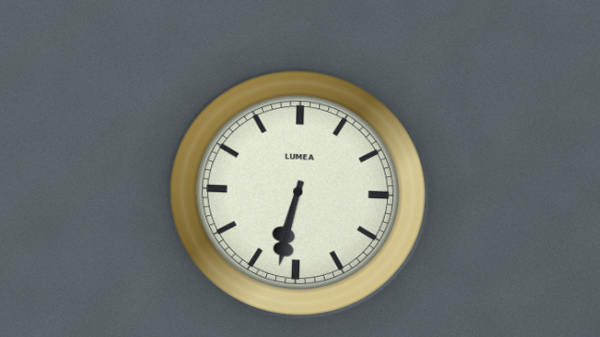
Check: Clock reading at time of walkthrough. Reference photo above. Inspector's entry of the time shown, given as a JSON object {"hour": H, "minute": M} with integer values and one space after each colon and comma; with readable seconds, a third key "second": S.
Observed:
{"hour": 6, "minute": 32}
